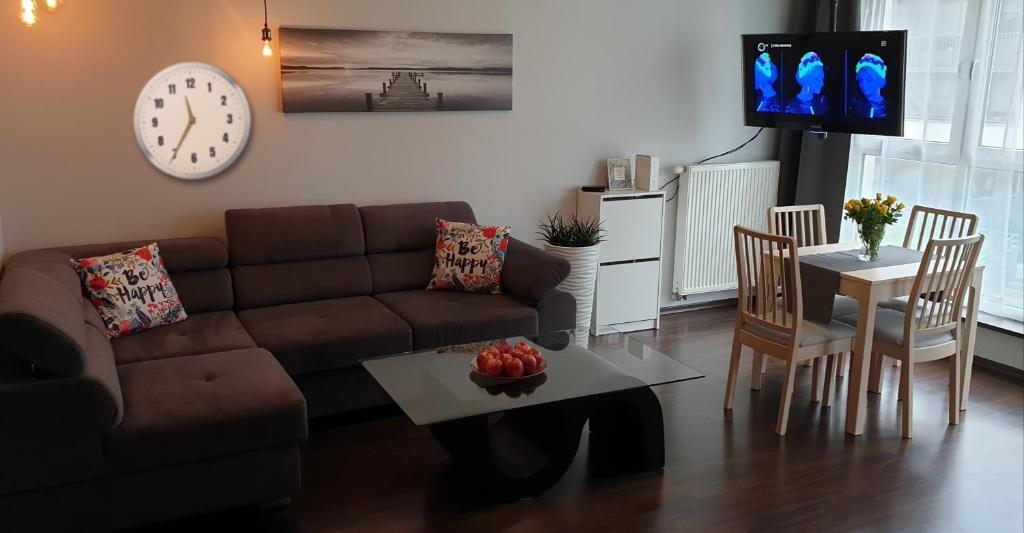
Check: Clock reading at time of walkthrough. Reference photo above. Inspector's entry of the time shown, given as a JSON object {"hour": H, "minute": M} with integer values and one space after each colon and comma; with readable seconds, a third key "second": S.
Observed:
{"hour": 11, "minute": 35}
